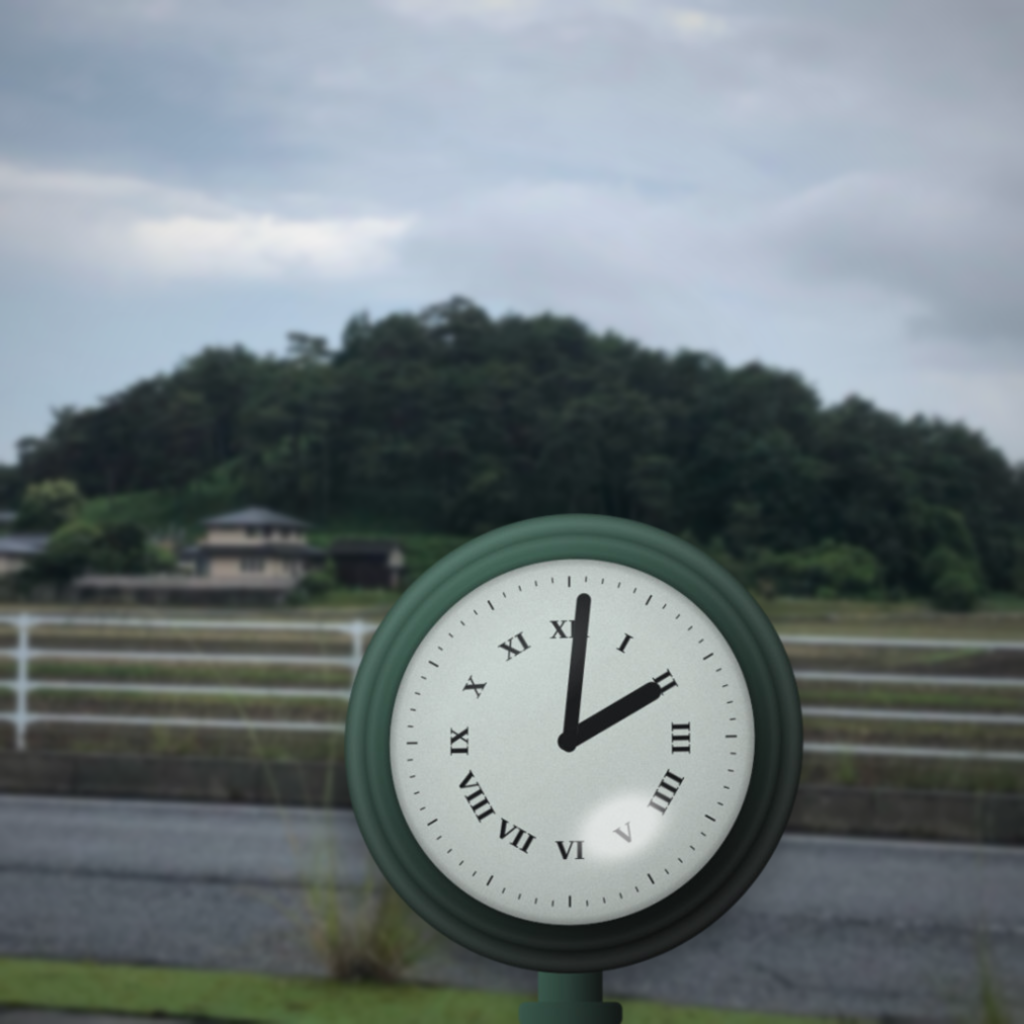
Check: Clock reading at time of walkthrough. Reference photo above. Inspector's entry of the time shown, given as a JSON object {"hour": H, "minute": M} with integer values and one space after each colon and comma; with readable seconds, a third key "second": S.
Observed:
{"hour": 2, "minute": 1}
